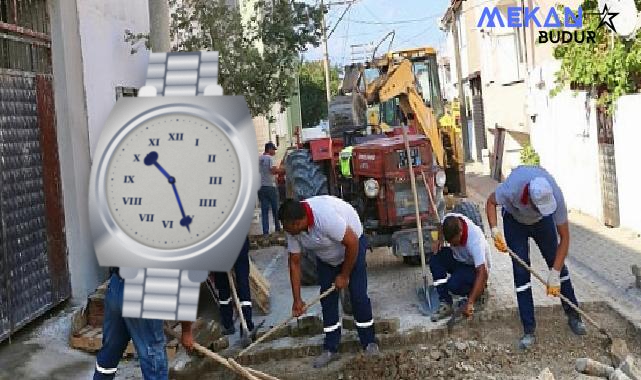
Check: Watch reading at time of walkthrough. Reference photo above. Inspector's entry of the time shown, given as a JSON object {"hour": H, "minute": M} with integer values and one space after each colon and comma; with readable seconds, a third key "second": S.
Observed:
{"hour": 10, "minute": 26}
